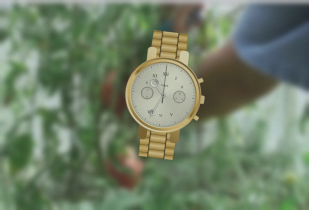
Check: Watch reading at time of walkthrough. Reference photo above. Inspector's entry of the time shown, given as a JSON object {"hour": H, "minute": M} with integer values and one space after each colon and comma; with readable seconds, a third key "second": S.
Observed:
{"hour": 10, "minute": 34}
